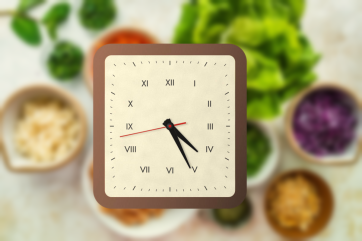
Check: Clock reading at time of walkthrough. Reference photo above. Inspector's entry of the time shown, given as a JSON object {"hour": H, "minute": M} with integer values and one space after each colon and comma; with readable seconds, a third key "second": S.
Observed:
{"hour": 4, "minute": 25, "second": 43}
